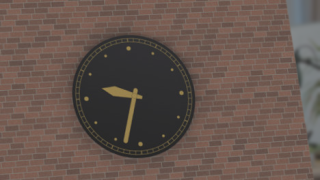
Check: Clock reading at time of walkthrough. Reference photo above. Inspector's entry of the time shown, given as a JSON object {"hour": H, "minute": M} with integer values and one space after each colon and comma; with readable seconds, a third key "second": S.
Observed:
{"hour": 9, "minute": 33}
